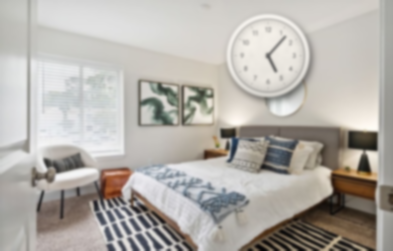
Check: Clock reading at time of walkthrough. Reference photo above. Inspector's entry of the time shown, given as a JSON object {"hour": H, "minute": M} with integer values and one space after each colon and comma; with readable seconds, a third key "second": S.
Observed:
{"hour": 5, "minute": 7}
